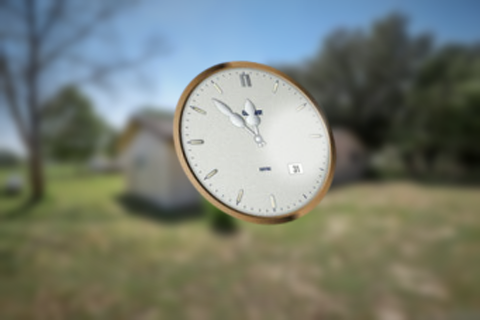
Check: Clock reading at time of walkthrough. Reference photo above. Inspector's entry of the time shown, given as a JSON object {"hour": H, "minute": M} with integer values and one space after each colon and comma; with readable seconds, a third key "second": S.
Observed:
{"hour": 11, "minute": 53}
